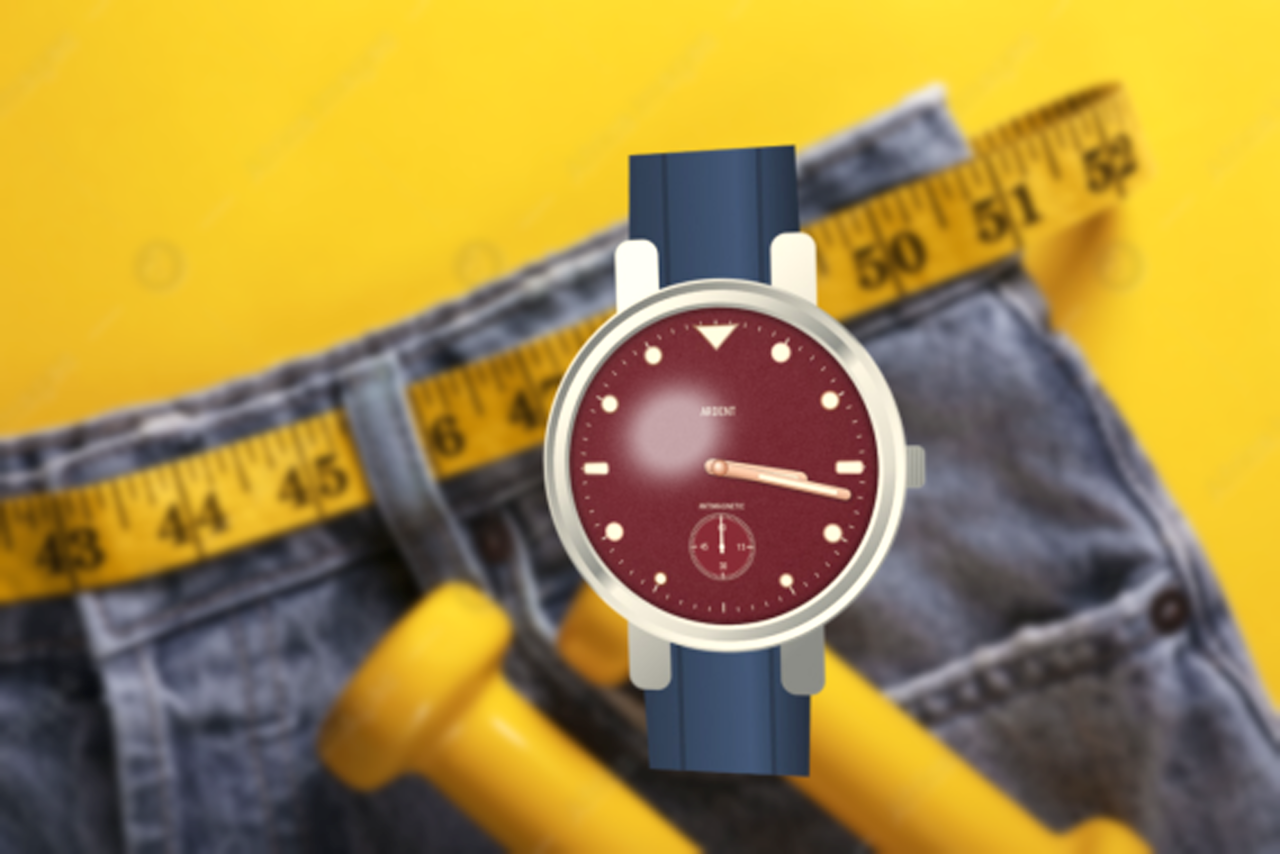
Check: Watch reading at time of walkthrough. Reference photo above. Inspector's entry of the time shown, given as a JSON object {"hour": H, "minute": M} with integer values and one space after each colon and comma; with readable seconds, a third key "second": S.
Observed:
{"hour": 3, "minute": 17}
